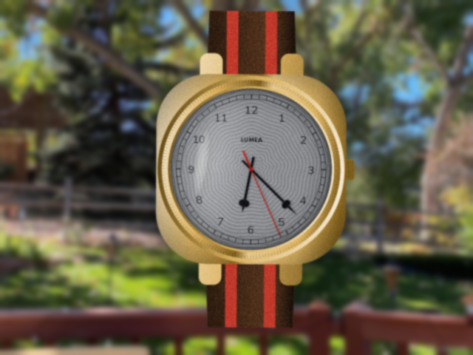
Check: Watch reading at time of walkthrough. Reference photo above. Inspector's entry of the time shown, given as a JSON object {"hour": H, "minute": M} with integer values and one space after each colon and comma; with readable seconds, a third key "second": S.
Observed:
{"hour": 6, "minute": 22, "second": 26}
